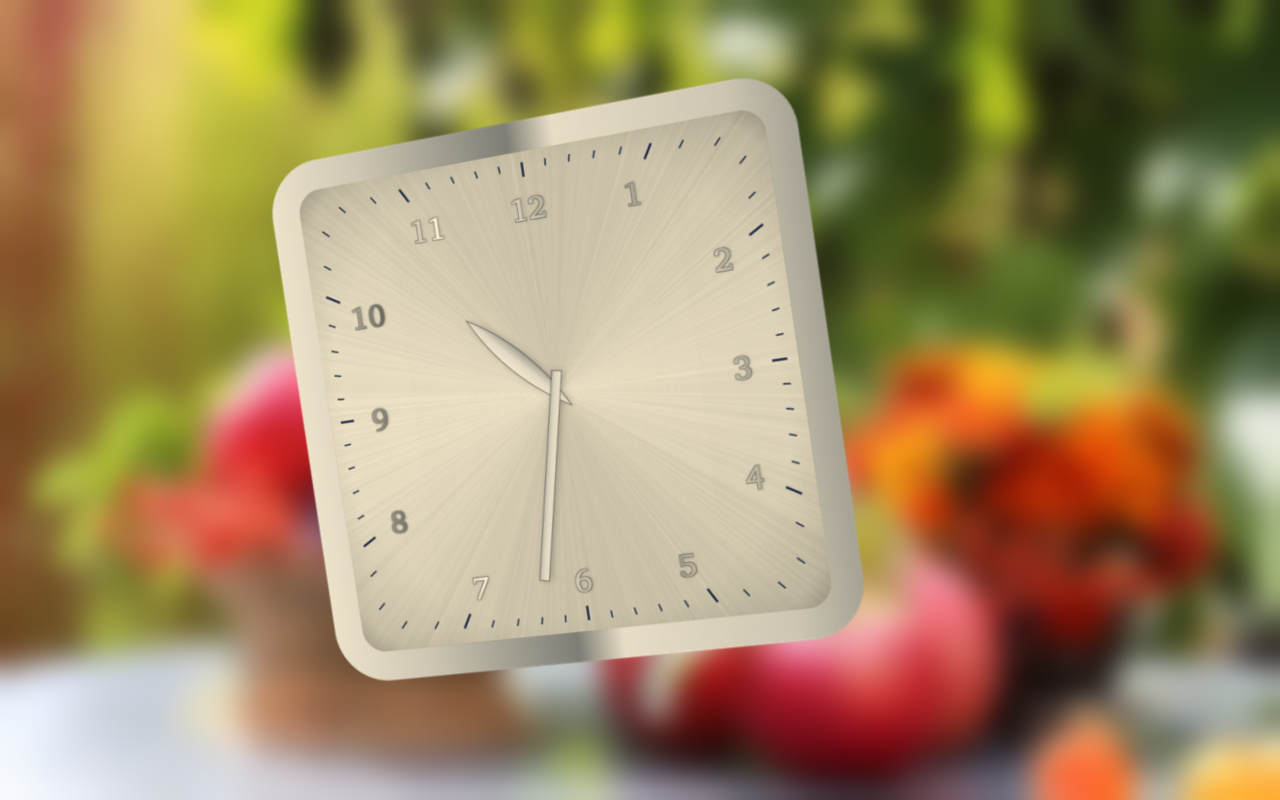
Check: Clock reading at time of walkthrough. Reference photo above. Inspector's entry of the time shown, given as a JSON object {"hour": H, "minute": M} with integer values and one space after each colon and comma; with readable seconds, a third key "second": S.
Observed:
{"hour": 10, "minute": 32}
